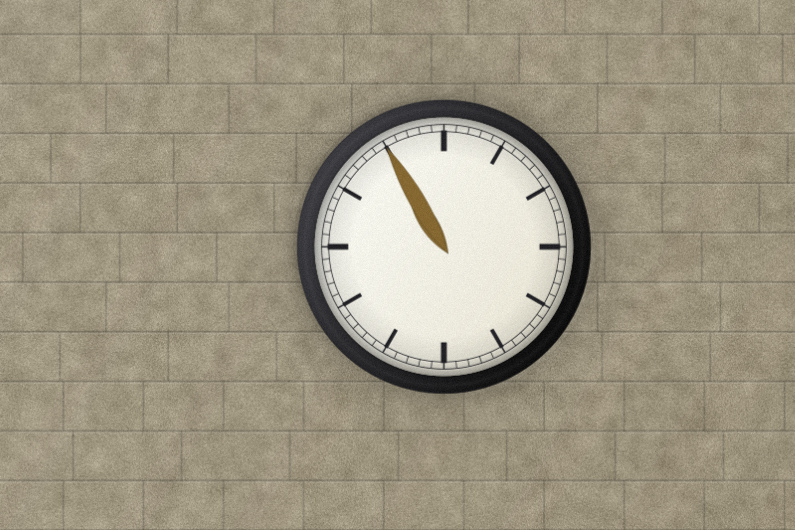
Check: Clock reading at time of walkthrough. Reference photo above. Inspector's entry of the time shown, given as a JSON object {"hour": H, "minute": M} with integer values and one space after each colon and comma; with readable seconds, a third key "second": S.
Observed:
{"hour": 10, "minute": 55}
